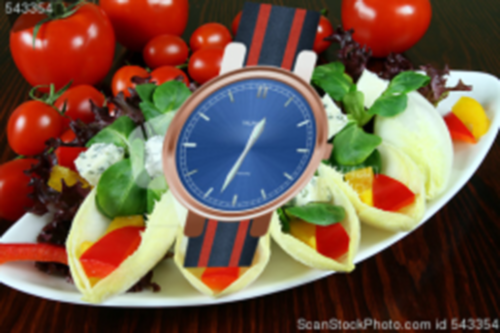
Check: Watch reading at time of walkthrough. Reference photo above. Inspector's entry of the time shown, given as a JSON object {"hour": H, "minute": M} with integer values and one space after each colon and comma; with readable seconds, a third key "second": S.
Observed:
{"hour": 12, "minute": 33}
